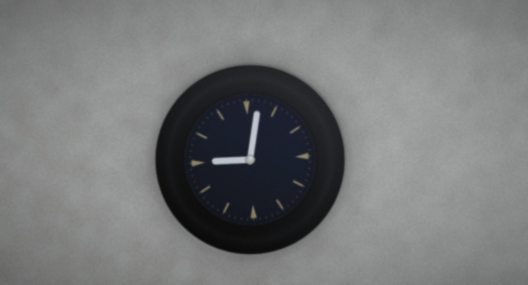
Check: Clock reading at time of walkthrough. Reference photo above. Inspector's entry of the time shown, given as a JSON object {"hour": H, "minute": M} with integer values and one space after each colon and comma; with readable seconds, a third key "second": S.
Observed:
{"hour": 9, "minute": 2}
